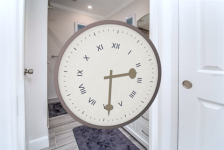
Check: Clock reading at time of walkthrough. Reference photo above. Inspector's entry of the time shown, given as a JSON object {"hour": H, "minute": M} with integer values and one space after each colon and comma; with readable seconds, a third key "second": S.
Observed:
{"hour": 2, "minute": 29}
